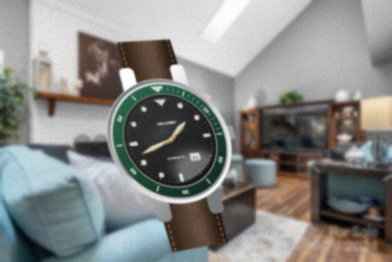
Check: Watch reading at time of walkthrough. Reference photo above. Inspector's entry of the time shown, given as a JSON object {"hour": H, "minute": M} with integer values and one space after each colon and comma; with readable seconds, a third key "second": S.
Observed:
{"hour": 1, "minute": 42}
